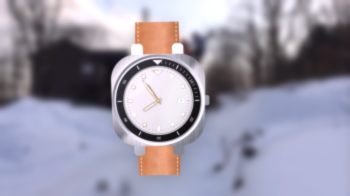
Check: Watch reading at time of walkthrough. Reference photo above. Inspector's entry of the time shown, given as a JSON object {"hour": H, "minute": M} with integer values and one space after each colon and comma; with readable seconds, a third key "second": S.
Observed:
{"hour": 7, "minute": 54}
